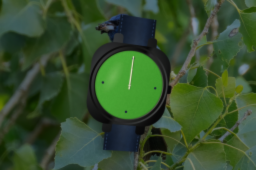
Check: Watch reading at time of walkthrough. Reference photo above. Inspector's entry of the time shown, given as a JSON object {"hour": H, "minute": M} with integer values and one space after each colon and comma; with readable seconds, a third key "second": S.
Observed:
{"hour": 12, "minute": 0}
